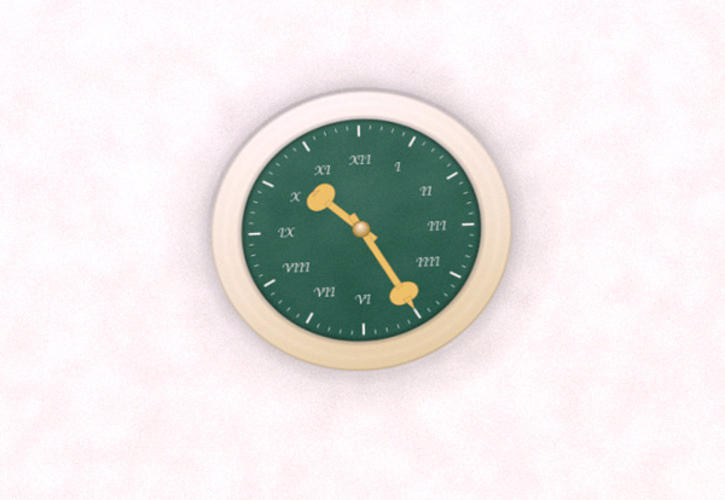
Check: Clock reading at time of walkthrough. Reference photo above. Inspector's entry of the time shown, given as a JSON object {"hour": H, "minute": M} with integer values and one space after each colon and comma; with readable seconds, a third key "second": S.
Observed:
{"hour": 10, "minute": 25}
